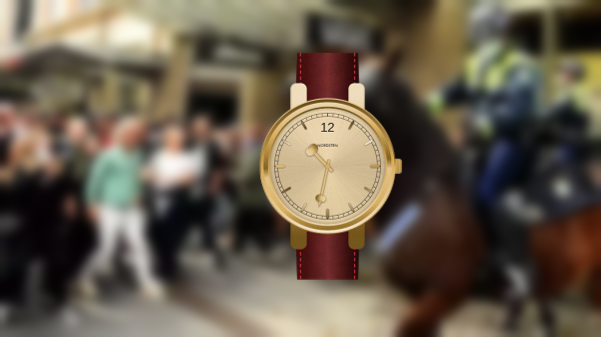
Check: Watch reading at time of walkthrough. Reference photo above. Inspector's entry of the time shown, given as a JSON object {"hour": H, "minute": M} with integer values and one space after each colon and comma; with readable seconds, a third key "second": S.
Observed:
{"hour": 10, "minute": 32}
